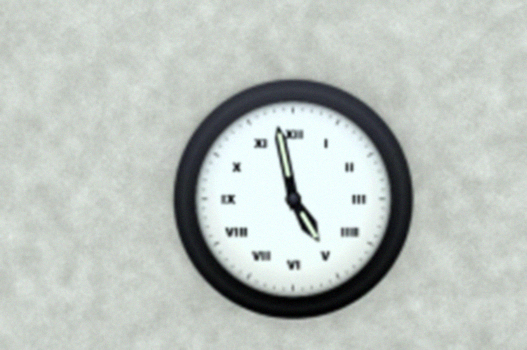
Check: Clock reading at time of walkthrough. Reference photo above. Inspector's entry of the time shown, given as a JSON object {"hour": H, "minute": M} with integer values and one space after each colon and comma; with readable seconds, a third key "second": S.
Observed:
{"hour": 4, "minute": 58}
